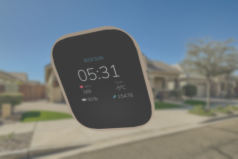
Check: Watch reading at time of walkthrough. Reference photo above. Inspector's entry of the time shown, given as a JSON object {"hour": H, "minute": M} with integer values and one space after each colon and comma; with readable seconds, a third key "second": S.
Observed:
{"hour": 5, "minute": 31}
